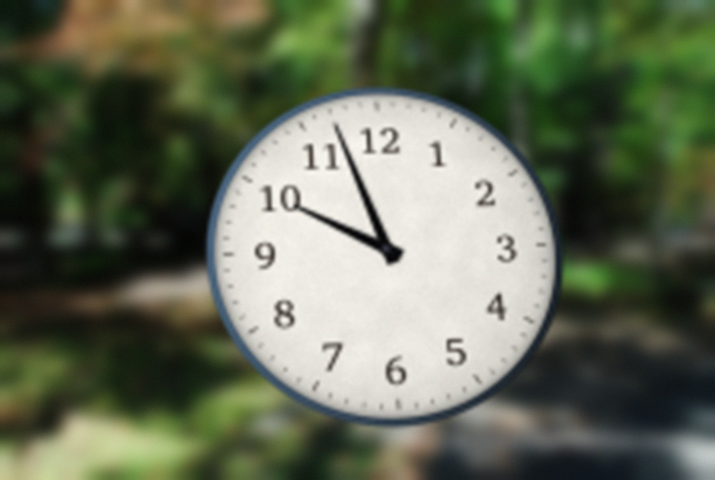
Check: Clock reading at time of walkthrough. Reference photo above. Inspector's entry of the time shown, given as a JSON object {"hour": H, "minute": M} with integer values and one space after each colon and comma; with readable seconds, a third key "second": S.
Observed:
{"hour": 9, "minute": 57}
